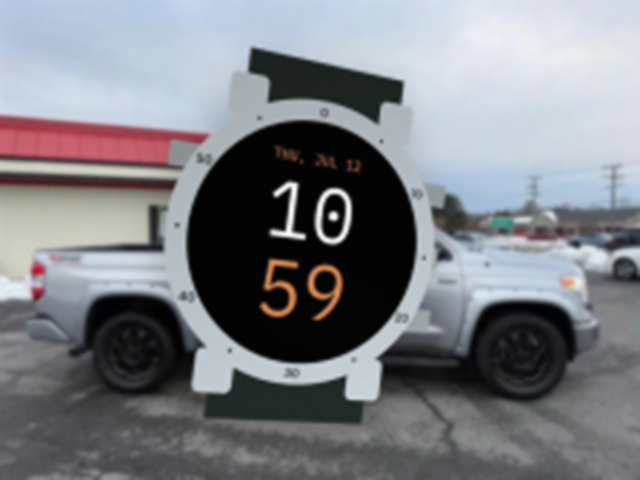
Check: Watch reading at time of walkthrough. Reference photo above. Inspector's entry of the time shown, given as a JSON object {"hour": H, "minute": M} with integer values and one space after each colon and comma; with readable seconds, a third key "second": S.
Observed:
{"hour": 10, "minute": 59}
